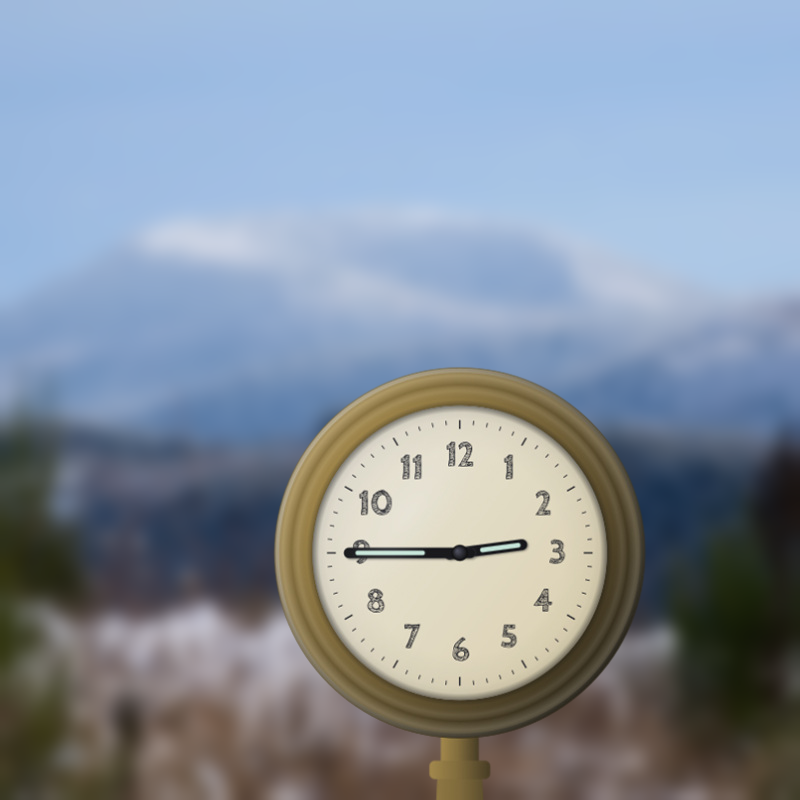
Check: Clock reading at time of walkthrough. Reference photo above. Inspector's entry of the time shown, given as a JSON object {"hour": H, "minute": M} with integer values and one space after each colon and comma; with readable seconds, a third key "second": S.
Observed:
{"hour": 2, "minute": 45}
